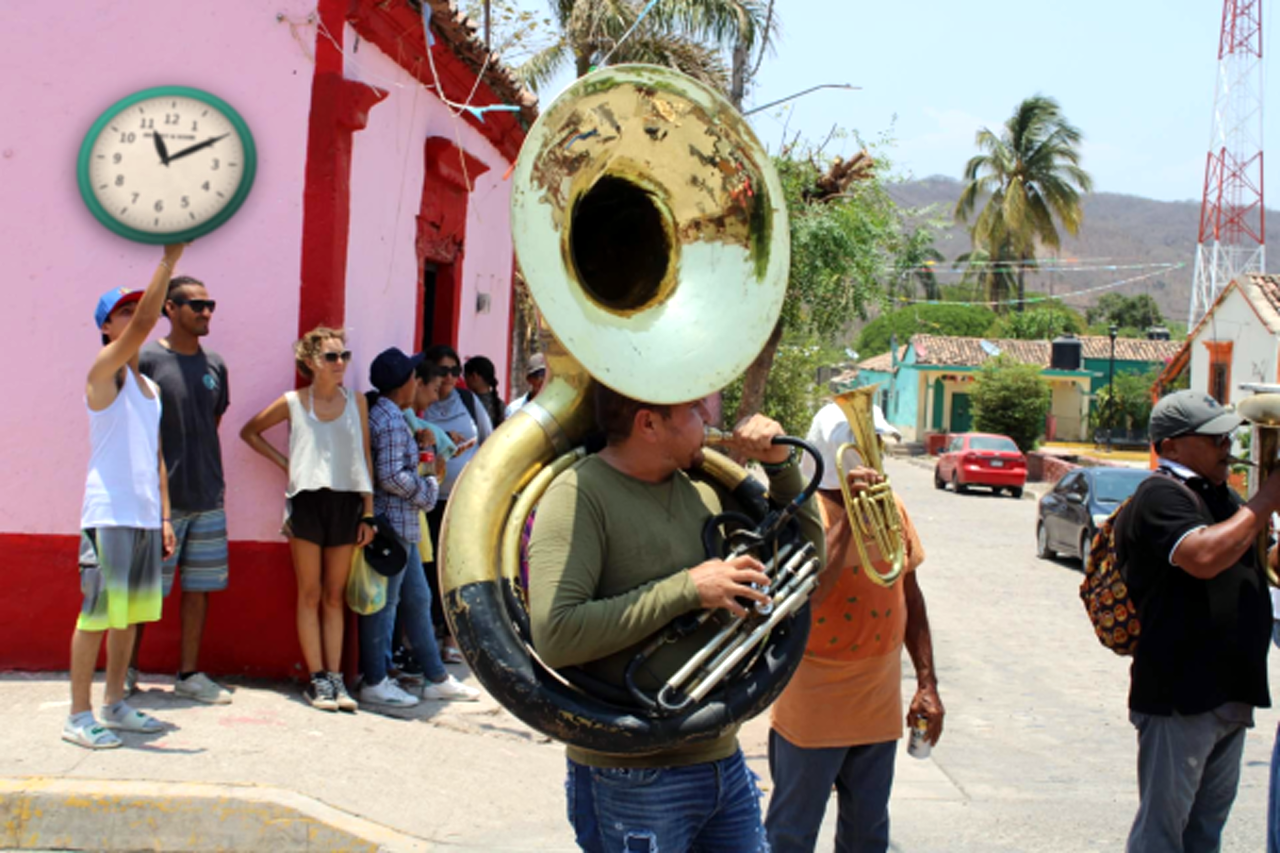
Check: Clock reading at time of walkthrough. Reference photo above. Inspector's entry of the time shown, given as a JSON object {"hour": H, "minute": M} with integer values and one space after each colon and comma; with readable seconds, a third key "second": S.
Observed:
{"hour": 11, "minute": 10}
